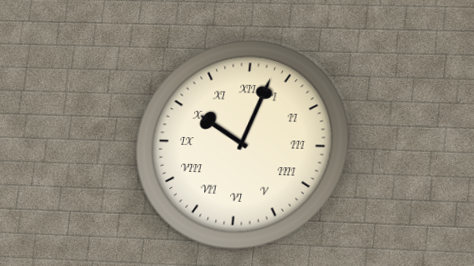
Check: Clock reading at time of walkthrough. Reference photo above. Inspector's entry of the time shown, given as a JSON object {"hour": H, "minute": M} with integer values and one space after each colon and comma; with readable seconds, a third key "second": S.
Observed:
{"hour": 10, "minute": 3}
